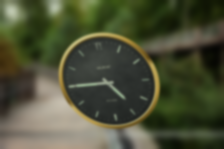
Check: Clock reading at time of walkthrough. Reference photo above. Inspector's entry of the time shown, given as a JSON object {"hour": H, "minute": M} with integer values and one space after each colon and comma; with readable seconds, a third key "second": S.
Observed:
{"hour": 4, "minute": 45}
